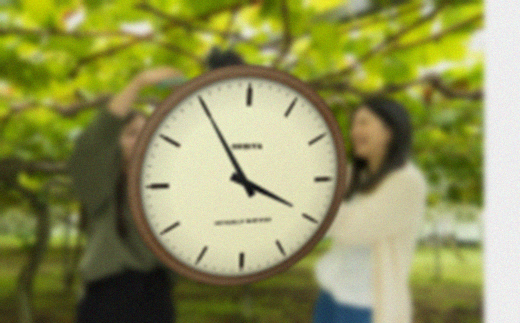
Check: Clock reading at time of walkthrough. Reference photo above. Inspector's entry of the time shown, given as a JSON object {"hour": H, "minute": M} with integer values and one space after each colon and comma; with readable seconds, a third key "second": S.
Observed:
{"hour": 3, "minute": 55}
